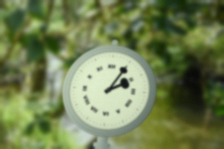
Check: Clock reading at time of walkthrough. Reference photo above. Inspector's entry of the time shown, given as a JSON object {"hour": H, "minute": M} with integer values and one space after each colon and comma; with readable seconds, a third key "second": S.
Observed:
{"hour": 2, "minute": 5}
